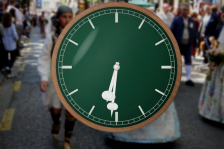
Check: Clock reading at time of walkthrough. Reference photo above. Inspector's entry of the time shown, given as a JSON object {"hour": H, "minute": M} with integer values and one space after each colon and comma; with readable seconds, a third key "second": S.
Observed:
{"hour": 6, "minute": 31}
